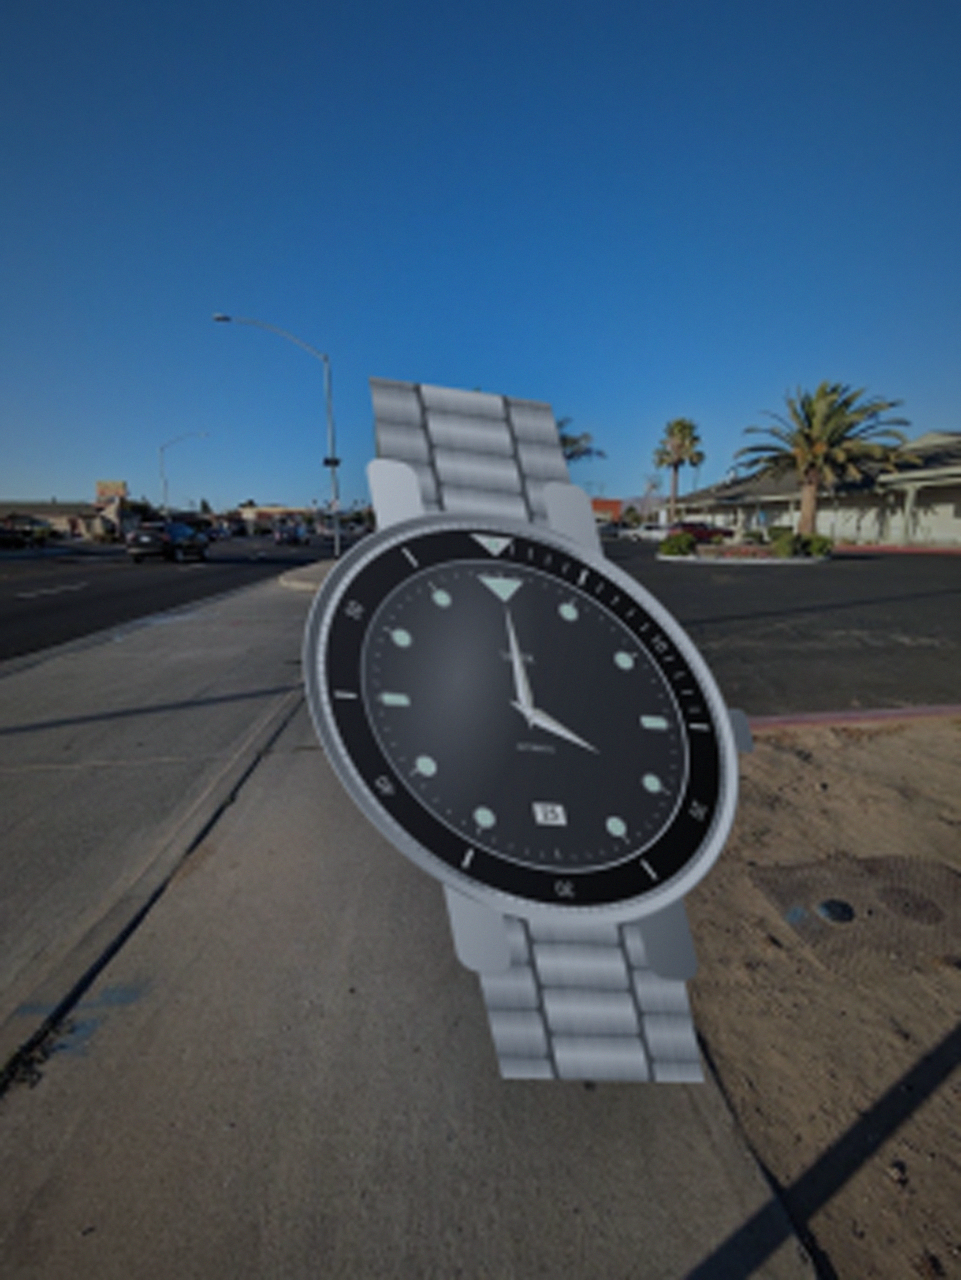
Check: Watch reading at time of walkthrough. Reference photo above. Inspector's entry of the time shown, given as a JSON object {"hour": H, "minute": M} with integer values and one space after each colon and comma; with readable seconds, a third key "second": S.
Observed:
{"hour": 4, "minute": 0}
